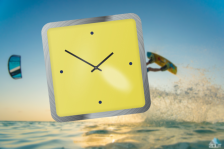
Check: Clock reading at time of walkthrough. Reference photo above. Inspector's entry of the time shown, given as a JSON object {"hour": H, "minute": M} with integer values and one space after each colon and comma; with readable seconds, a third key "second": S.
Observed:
{"hour": 1, "minute": 51}
